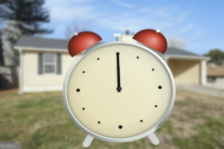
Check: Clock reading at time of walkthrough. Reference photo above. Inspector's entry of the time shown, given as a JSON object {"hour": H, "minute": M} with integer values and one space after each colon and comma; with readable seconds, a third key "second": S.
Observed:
{"hour": 12, "minute": 0}
